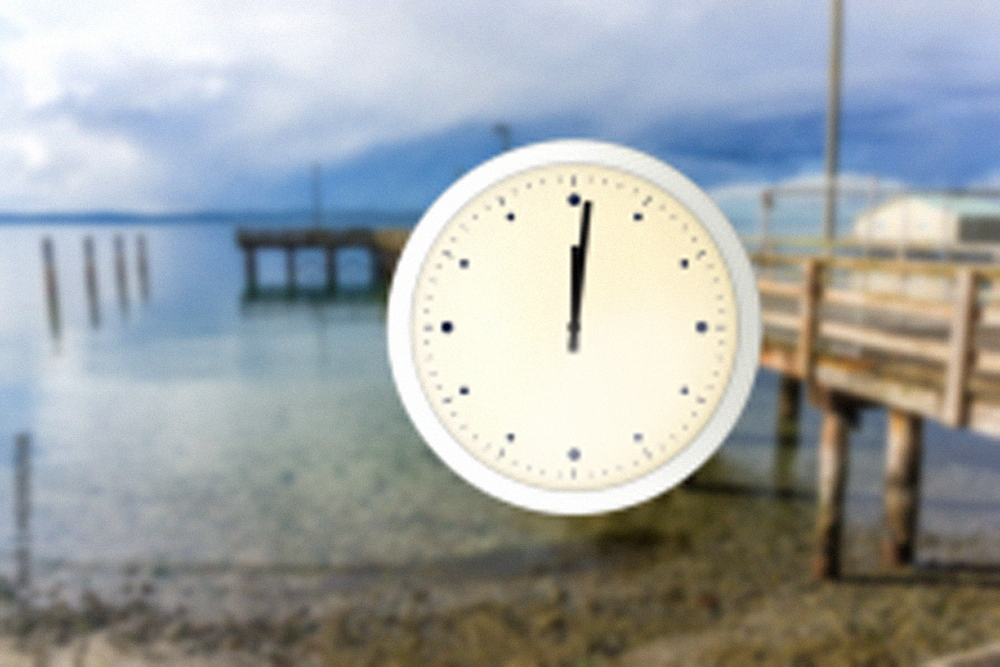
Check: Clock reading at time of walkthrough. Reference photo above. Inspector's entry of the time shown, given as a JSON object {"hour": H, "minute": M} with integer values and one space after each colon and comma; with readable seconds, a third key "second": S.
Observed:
{"hour": 12, "minute": 1}
